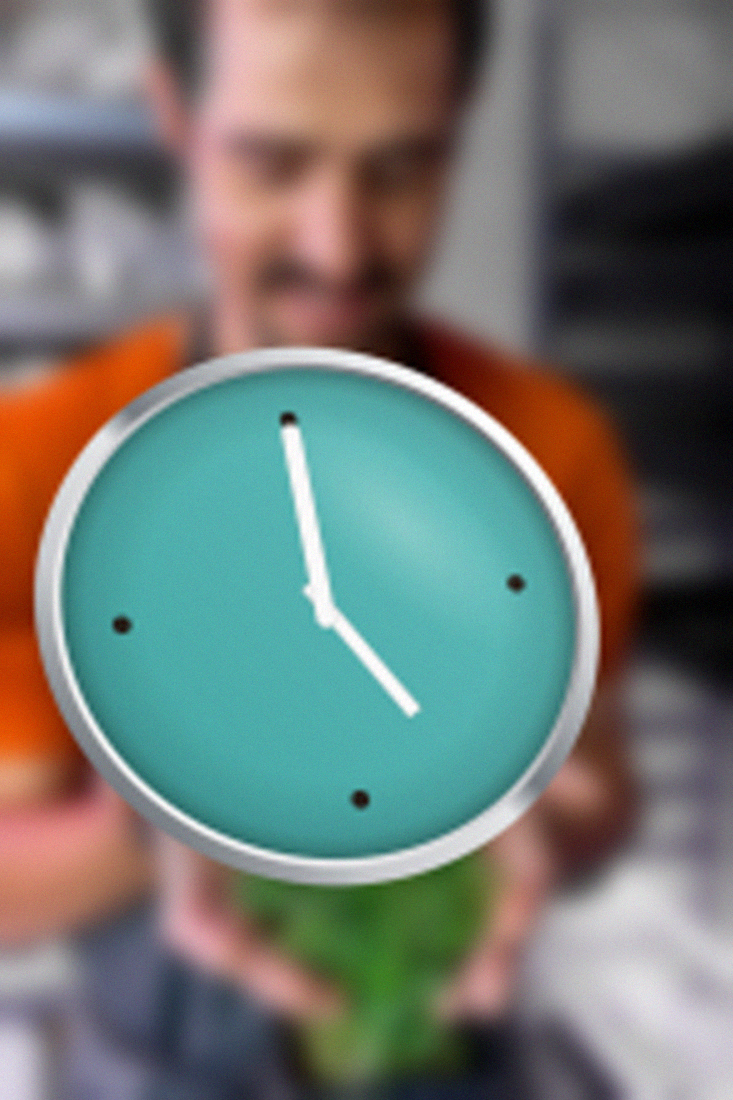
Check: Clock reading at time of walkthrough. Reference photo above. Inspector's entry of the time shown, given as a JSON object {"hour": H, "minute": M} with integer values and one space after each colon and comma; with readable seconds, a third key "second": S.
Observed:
{"hour": 5, "minute": 0}
